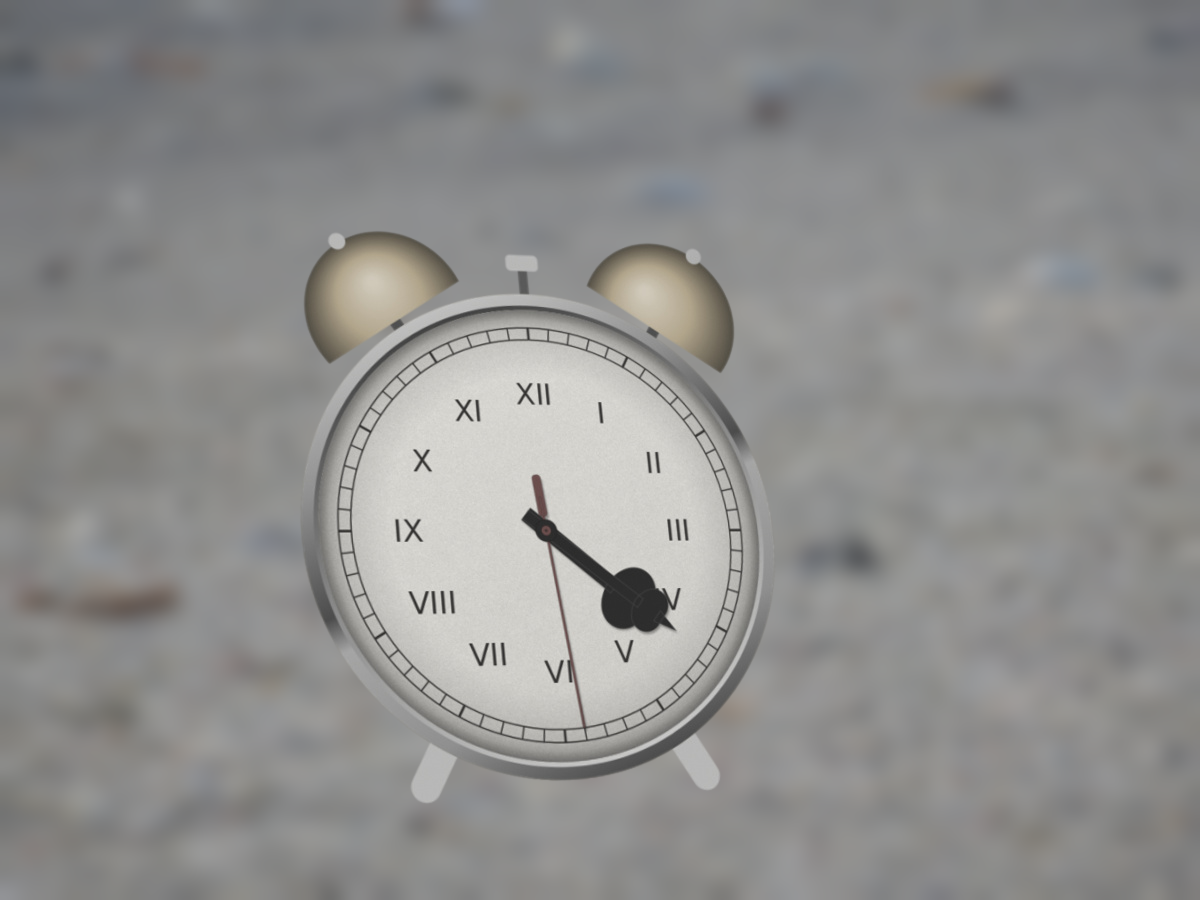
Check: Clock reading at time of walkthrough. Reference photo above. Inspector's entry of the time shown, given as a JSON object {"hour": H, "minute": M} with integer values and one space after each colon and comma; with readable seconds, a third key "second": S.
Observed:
{"hour": 4, "minute": 21, "second": 29}
